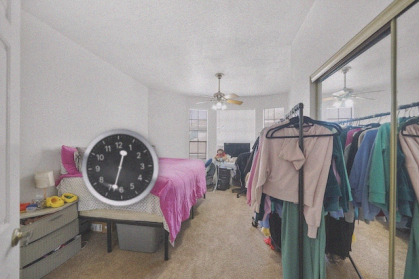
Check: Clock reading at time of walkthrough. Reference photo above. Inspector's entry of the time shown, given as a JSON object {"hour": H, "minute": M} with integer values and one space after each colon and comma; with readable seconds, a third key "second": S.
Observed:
{"hour": 12, "minute": 33}
